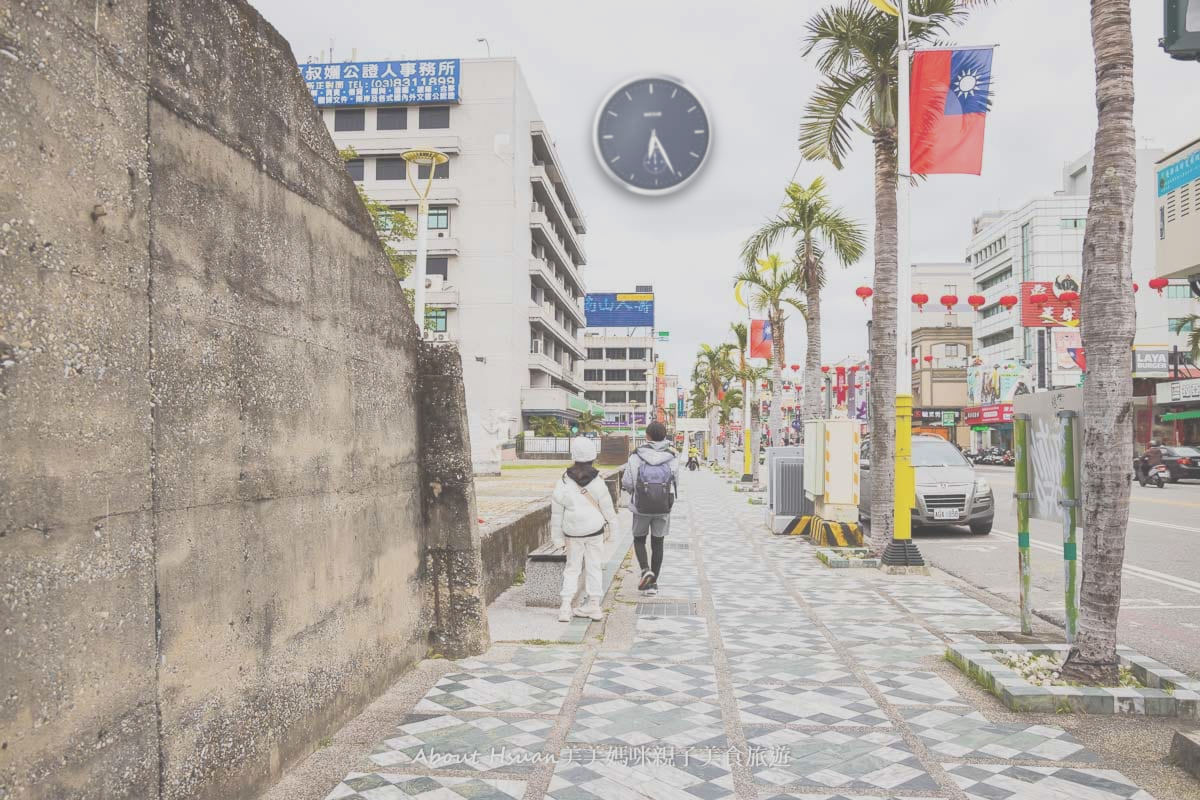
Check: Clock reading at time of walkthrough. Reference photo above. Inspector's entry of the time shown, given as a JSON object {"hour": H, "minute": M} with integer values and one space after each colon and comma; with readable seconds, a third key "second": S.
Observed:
{"hour": 6, "minute": 26}
